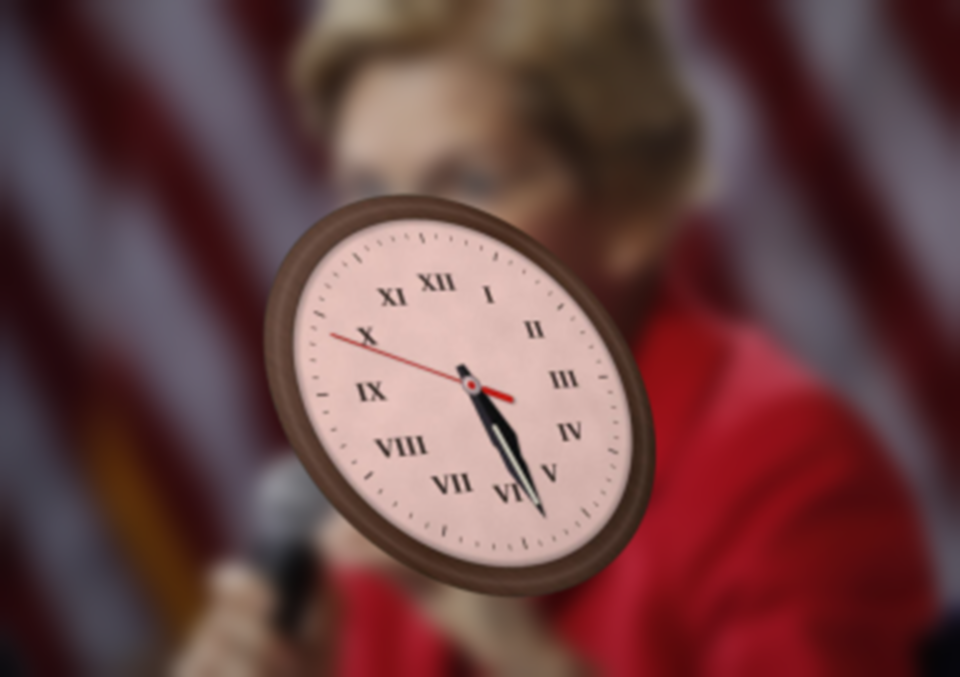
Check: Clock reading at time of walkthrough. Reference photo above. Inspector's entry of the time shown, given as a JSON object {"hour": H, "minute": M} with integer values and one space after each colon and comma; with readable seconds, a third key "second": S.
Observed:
{"hour": 5, "minute": 27, "second": 49}
